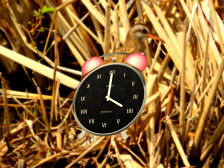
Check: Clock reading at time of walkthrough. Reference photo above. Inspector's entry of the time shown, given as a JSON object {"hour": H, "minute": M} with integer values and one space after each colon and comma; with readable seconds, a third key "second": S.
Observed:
{"hour": 4, "minute": 0}
